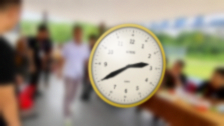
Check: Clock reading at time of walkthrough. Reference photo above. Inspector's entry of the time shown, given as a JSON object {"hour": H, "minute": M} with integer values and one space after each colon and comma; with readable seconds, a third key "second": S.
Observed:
{"hour": 2, "minute": 40}
